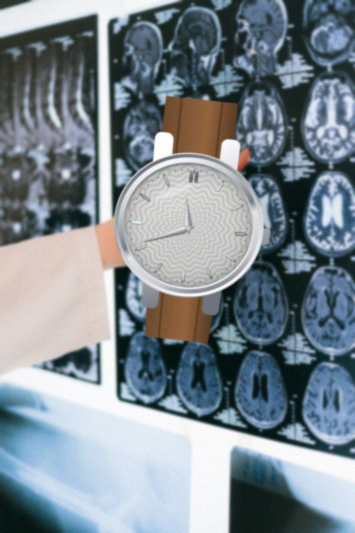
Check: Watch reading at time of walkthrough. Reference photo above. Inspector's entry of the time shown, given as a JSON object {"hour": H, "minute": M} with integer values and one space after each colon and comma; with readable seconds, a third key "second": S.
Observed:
{"hour": 11, "minute": 41}
